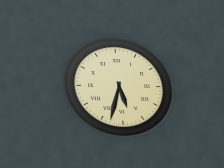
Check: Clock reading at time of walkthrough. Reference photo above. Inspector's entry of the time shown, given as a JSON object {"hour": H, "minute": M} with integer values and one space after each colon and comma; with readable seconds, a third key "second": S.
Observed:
{"hour": 5, "minute": 33}
